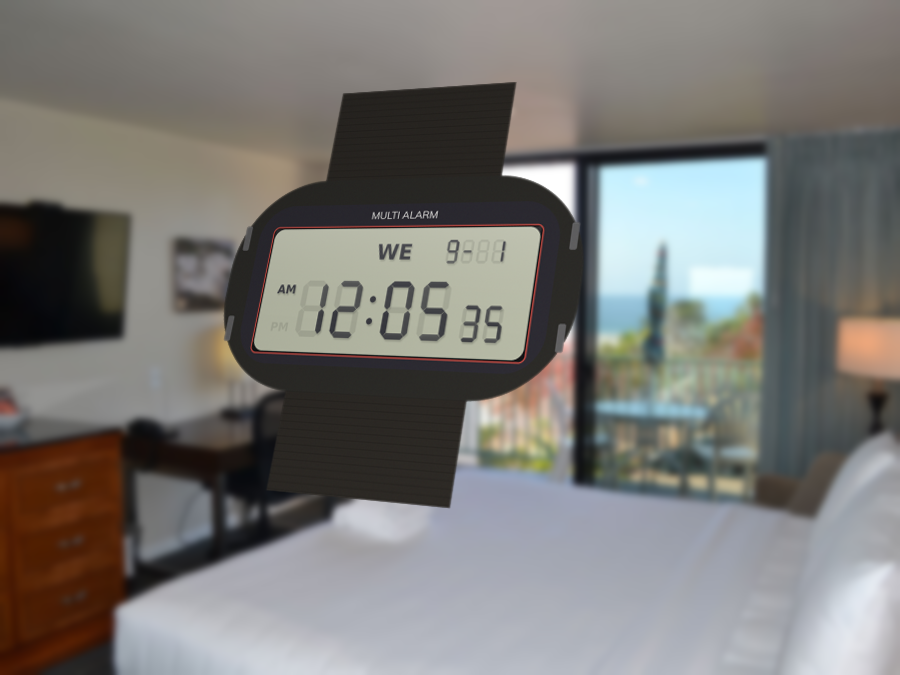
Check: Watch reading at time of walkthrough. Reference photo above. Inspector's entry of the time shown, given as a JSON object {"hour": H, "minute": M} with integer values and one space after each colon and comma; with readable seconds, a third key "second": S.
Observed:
{"hour": 12, "minute": 5, "second": 35}
